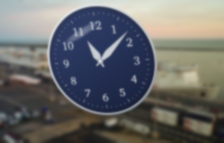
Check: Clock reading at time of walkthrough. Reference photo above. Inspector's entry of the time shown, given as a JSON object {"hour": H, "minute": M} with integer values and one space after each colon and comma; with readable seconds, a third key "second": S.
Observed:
{"hour": 11, "minute": 8}
